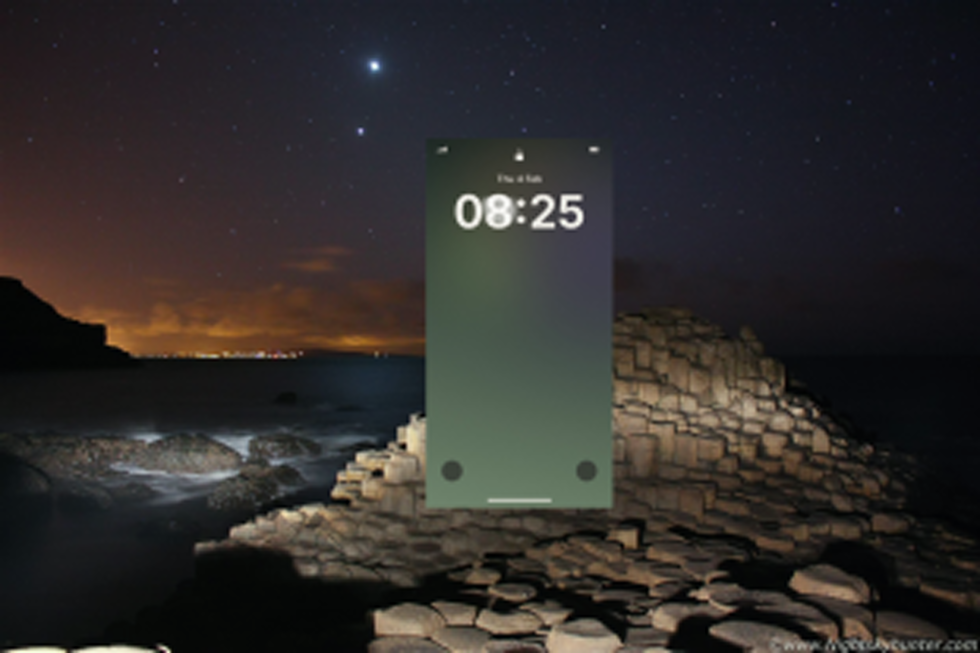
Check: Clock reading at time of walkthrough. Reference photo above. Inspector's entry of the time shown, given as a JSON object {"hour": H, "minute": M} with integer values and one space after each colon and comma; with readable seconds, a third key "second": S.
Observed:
{"hour": 8, "minute": 25}
